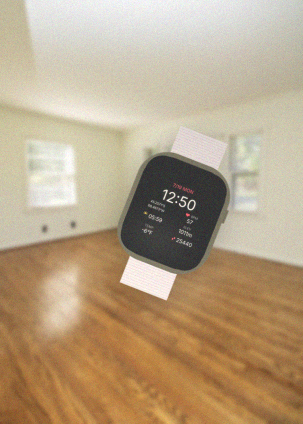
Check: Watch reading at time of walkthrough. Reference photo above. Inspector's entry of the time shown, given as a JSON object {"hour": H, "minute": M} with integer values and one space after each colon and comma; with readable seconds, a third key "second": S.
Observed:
{"hour": 12, "minute": 50}
